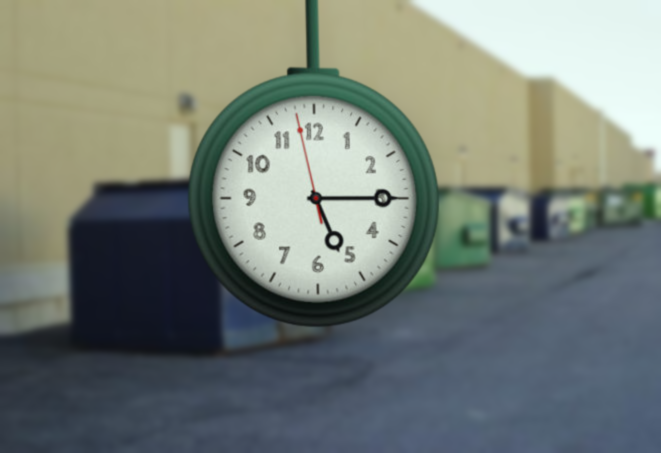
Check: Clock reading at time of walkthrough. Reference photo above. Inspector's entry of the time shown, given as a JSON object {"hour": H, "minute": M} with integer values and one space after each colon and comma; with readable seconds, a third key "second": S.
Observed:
{"hour": 5, "minute": 14, "second": 58}
